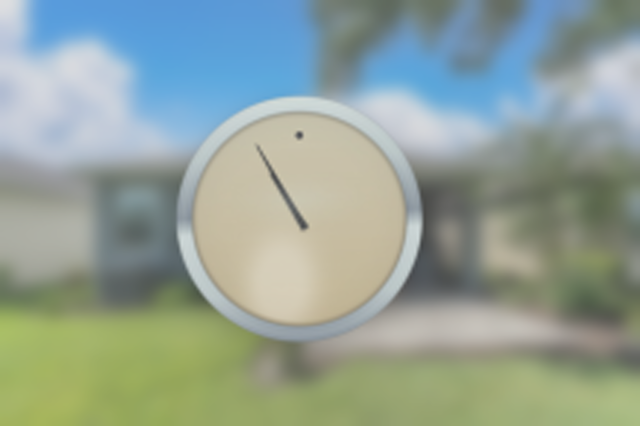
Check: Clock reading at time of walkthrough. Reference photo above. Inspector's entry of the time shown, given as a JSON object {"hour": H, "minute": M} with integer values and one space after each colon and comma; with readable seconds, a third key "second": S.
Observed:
{"hour": 10, "minute": 55}
